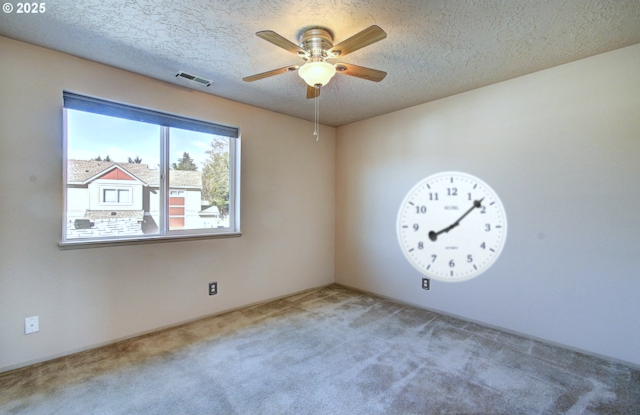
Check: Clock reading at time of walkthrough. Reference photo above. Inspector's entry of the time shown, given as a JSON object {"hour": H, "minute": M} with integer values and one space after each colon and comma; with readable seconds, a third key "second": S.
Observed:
{"hour": 8, "minute": 8}
